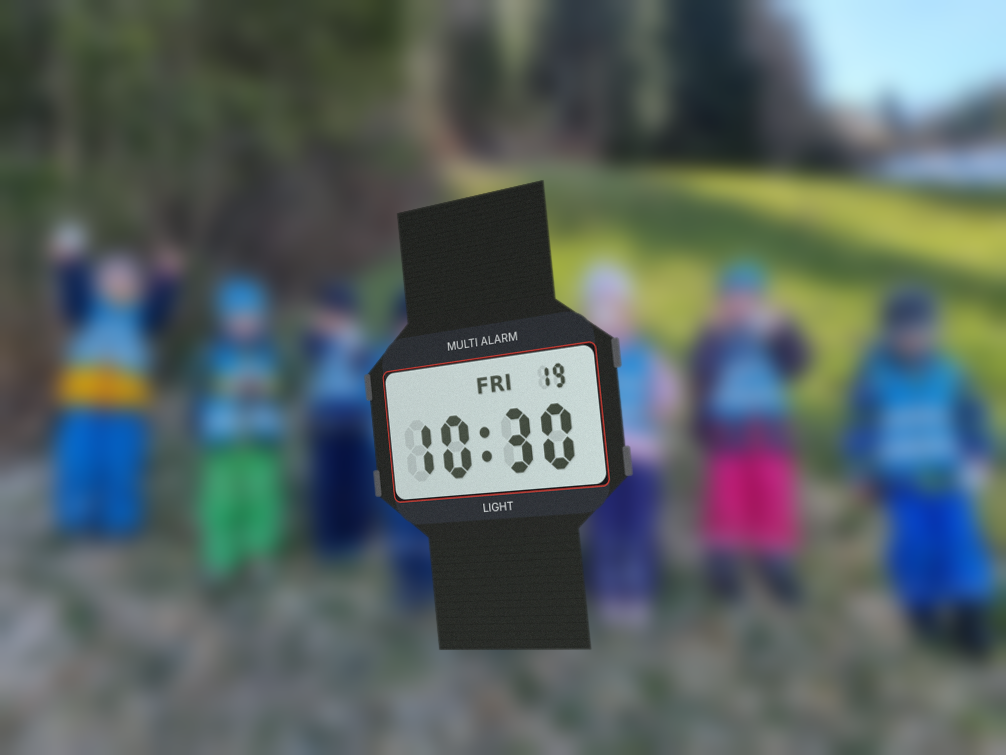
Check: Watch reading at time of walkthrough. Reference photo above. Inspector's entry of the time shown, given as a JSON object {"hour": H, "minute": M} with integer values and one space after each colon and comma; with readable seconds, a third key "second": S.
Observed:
{"hour": 10, "minute": 30}
